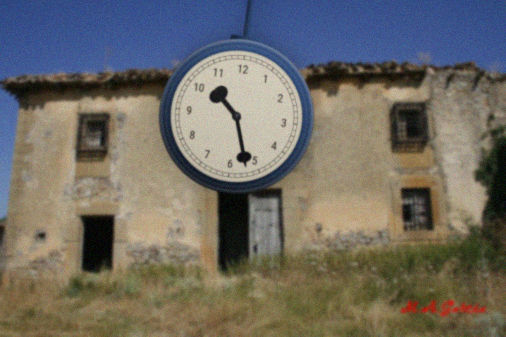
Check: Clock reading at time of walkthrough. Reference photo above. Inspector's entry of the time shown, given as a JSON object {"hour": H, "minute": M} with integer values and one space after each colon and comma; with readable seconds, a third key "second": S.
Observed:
{"hour": 10, "minute": 27}
